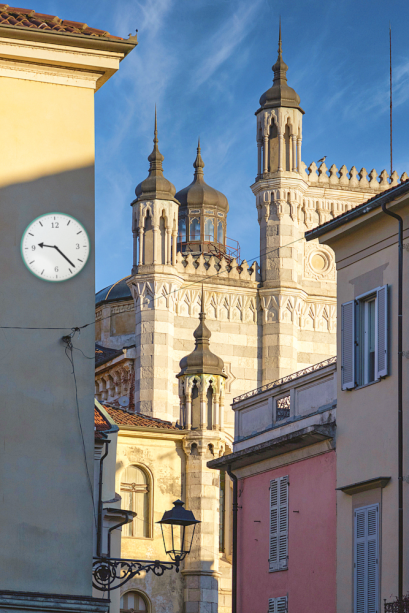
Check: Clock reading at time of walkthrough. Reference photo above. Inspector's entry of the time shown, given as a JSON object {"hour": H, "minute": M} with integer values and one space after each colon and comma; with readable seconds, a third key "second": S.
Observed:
{"hour": 9, "minute": 23}
